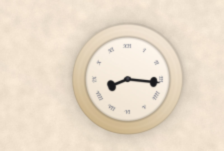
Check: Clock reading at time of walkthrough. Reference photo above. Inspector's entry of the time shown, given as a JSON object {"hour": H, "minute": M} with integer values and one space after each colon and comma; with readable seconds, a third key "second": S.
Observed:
{"hour": 8, "minute": 16}
